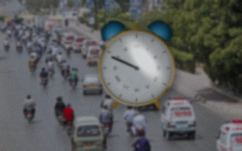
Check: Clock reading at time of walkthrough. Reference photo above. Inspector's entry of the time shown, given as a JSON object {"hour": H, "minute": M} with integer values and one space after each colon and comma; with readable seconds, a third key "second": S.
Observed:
{"hour": 9, "minute": 49}
